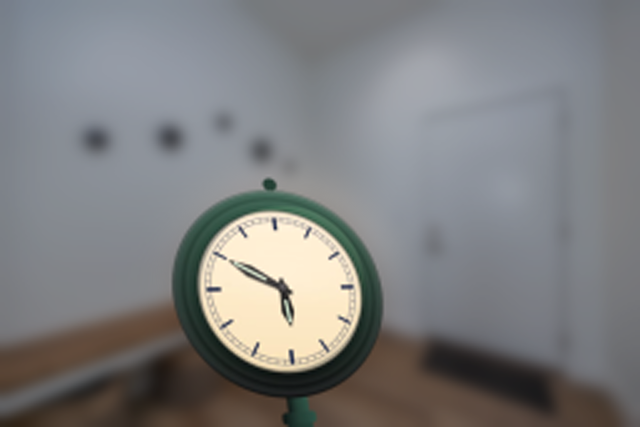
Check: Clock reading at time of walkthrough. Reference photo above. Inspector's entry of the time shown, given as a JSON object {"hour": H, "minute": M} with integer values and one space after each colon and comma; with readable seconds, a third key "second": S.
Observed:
{"hour": 5, "minute": 50}
